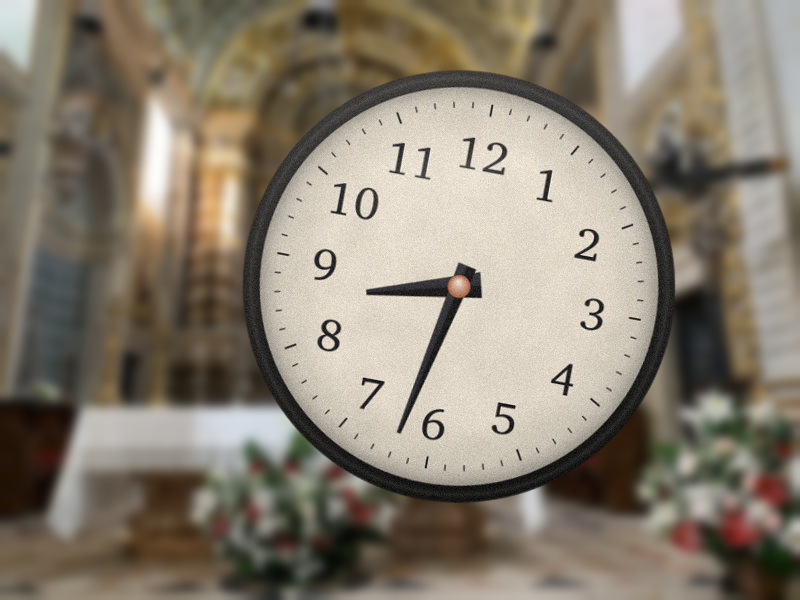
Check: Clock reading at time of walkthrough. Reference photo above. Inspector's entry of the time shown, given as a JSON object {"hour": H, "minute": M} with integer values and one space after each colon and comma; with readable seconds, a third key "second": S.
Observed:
{"hour": 8, "minute": 32}
